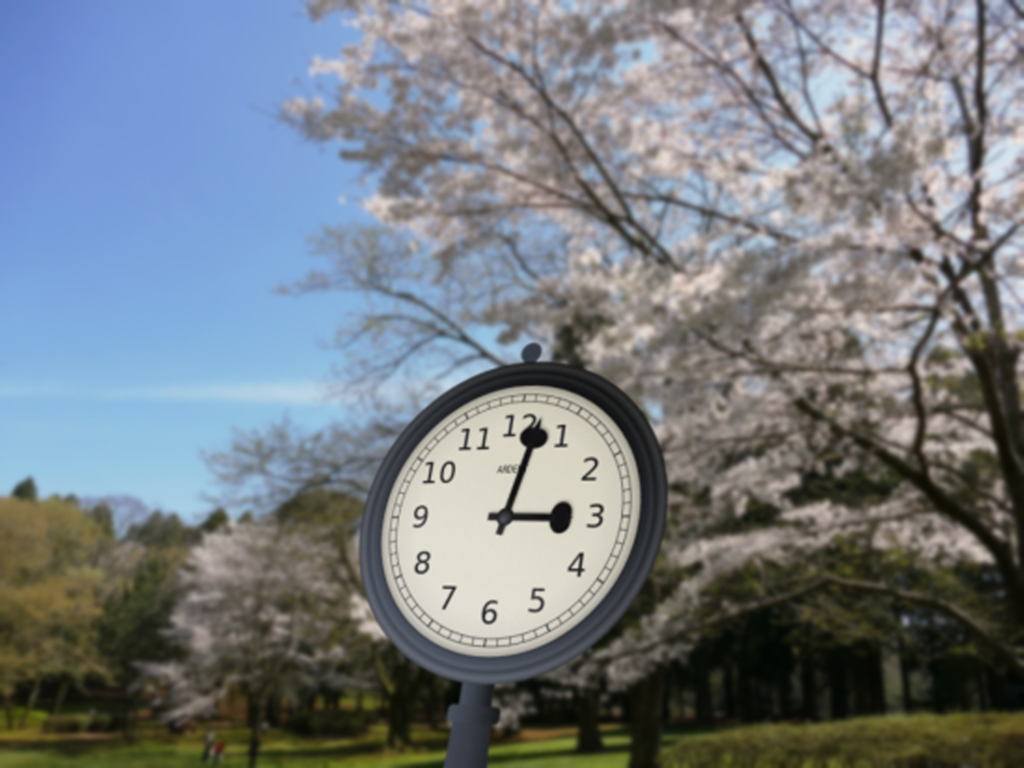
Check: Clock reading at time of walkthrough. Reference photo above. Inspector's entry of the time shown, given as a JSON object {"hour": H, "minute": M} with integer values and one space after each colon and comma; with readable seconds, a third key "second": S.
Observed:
{"hour": 3, "minute": 2}
